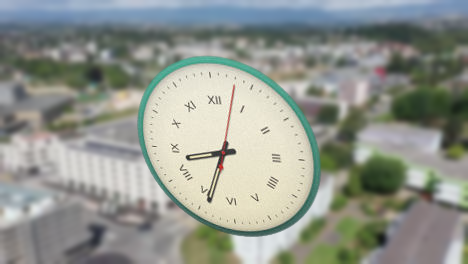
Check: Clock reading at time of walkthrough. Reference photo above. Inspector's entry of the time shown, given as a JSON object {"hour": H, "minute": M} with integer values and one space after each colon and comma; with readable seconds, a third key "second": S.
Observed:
{"hour": 8, "minute": 34, "second": 3}
